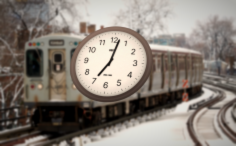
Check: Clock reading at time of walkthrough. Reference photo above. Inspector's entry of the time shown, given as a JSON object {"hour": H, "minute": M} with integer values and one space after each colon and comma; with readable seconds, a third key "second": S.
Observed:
{"hour": 7, "minute": 2}
